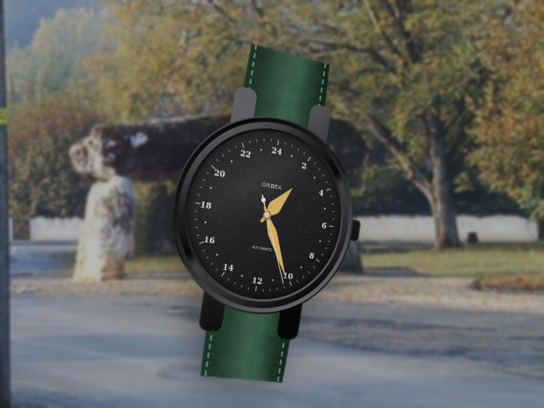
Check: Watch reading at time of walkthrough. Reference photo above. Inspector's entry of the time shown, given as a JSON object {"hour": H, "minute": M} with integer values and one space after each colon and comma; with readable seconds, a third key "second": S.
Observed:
{"hour": 2, "minute": 25, "second": 26}
